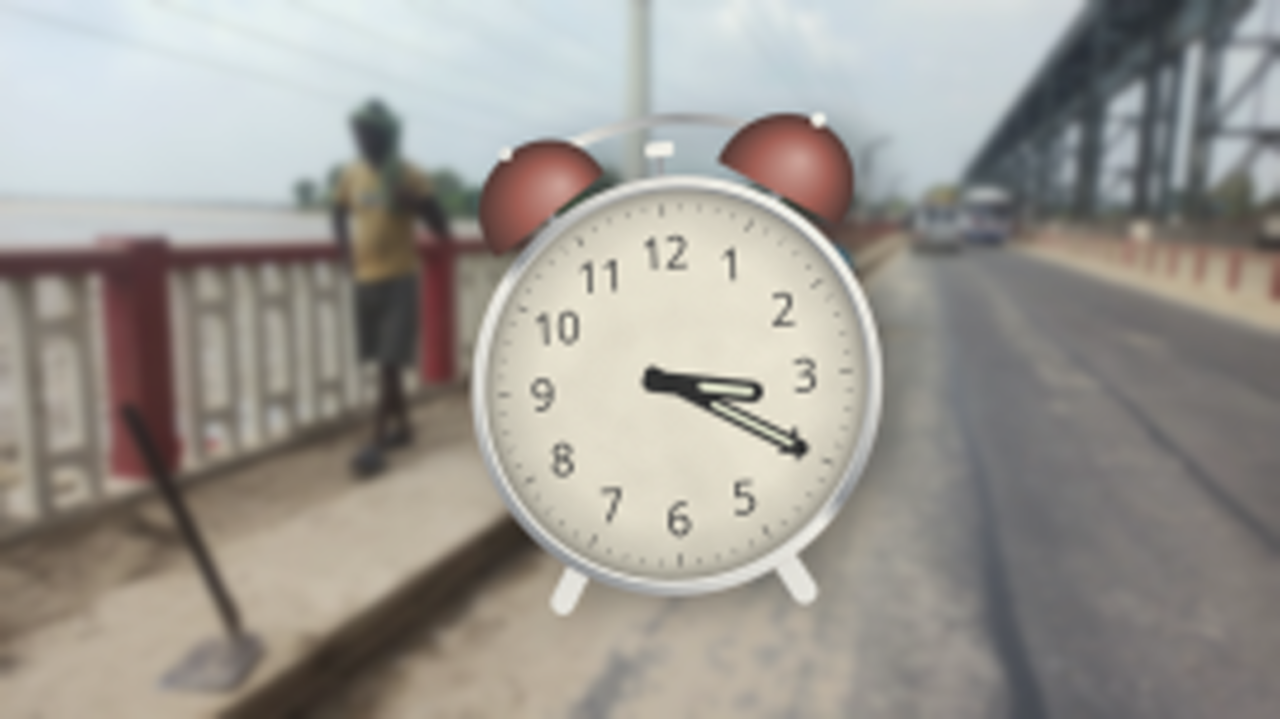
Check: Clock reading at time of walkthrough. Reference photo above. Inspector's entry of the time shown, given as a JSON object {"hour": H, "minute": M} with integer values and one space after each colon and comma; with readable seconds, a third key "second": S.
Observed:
{"hour": 3, "minute": 20}
